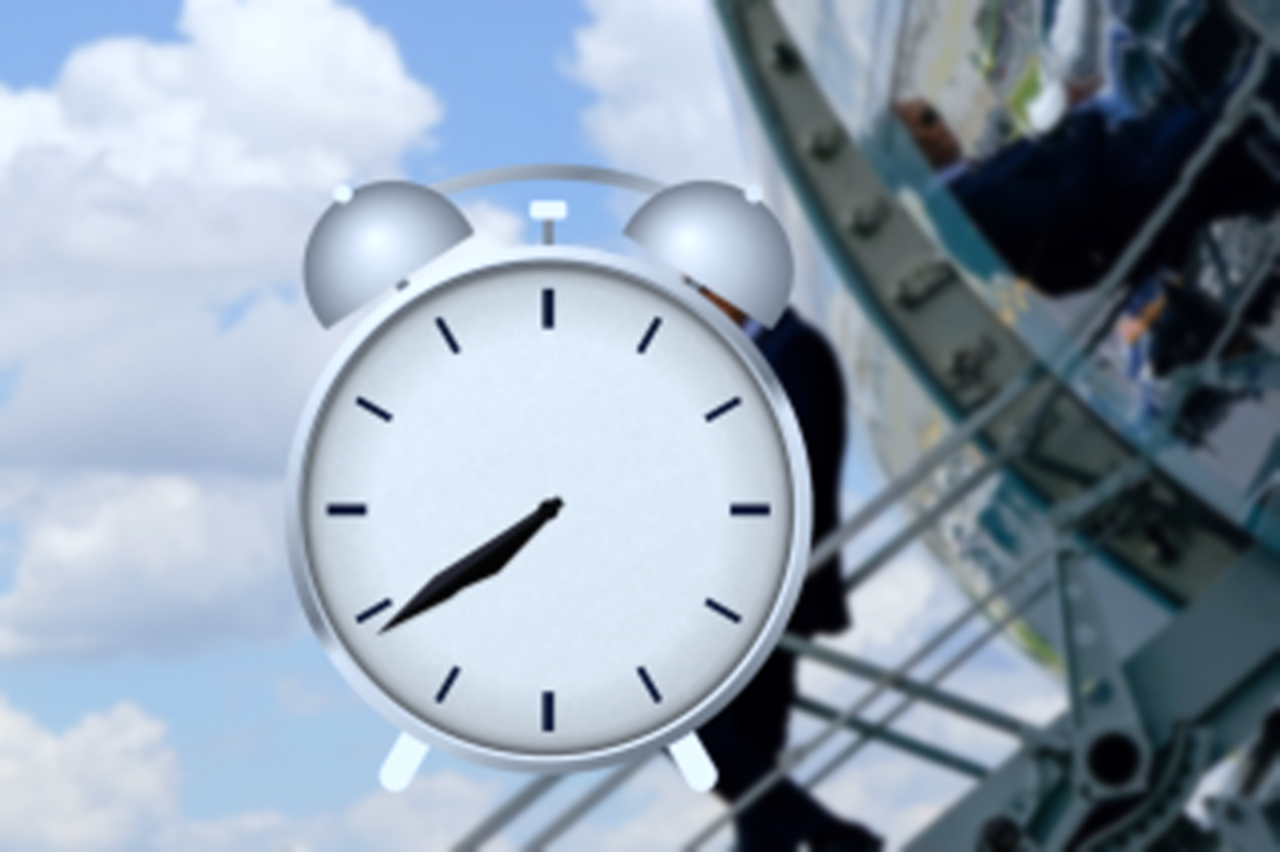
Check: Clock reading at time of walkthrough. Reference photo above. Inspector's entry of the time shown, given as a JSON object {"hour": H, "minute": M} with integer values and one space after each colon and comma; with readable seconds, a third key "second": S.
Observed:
{"hour": 7, "minute": 39}
